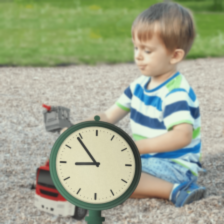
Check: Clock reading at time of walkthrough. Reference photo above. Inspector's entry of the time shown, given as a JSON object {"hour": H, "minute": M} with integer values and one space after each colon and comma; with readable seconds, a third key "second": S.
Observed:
{"hour": 8, "minute": 54}
